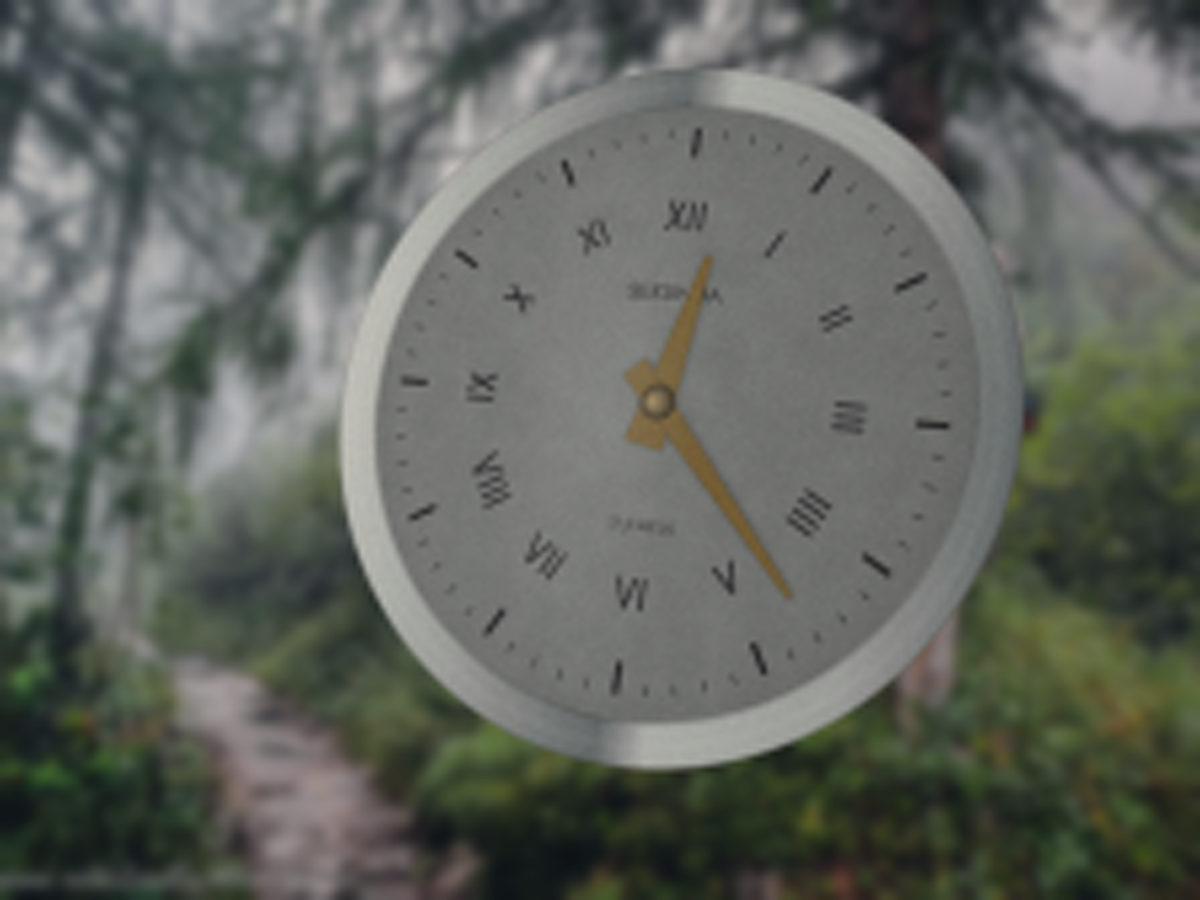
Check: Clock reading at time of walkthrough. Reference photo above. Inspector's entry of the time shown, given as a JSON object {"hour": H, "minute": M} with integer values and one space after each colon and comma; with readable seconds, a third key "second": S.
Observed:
{"hour": 12, "minute": 23}
